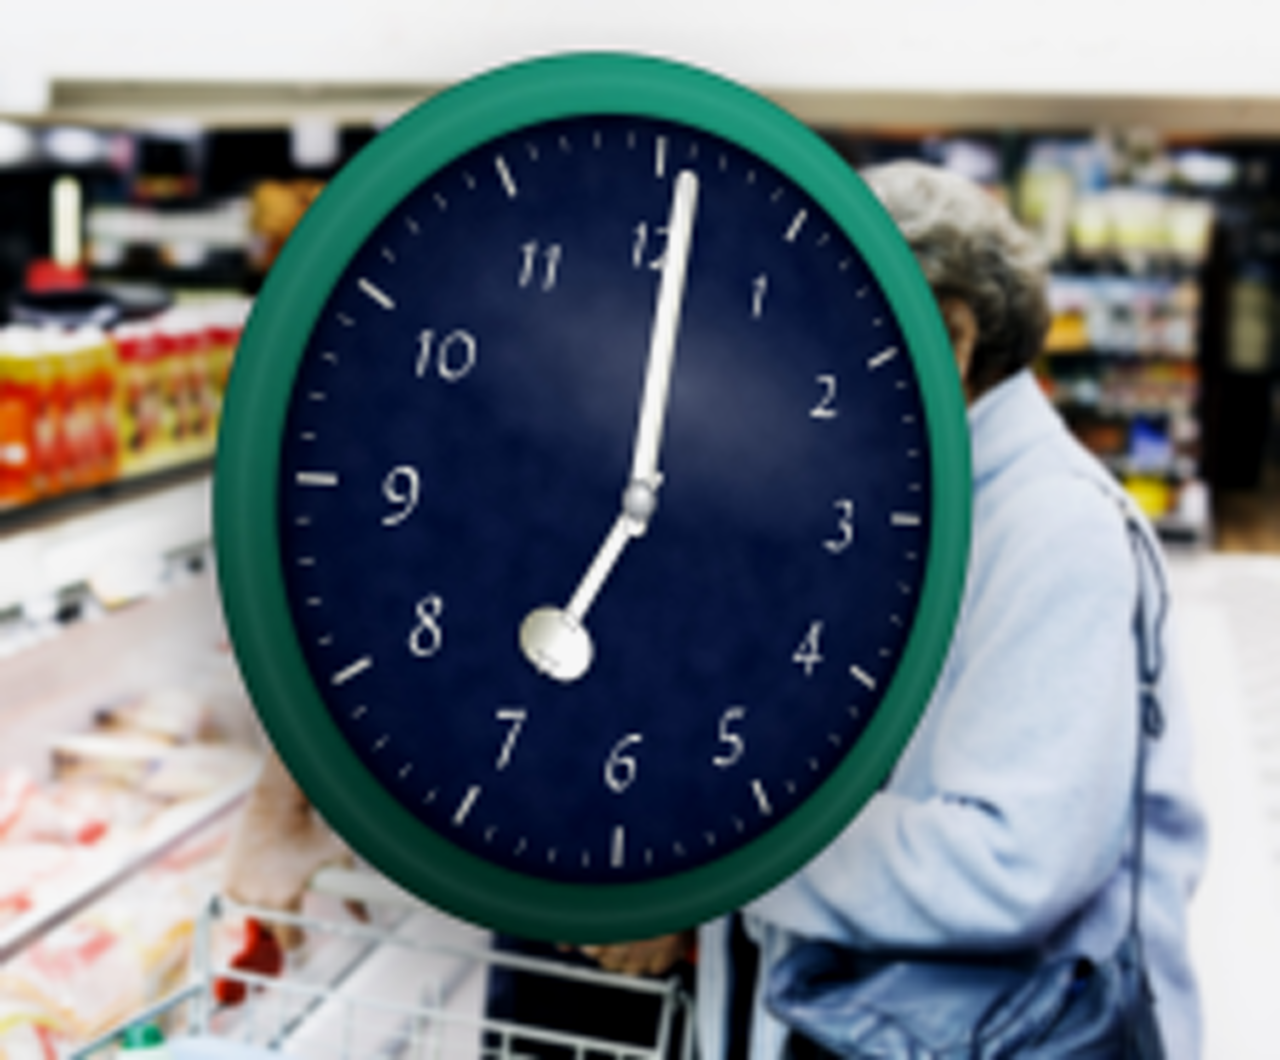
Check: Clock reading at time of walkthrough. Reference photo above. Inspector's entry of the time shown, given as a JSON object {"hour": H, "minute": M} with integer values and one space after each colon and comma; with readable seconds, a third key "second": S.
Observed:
{"hour": 7, "minute": 1}
